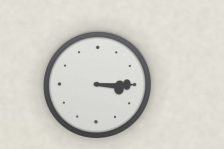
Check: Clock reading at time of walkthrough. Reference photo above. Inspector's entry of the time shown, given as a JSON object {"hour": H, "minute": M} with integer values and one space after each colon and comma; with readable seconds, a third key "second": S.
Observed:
{"hour": 3, "minute": 15}
